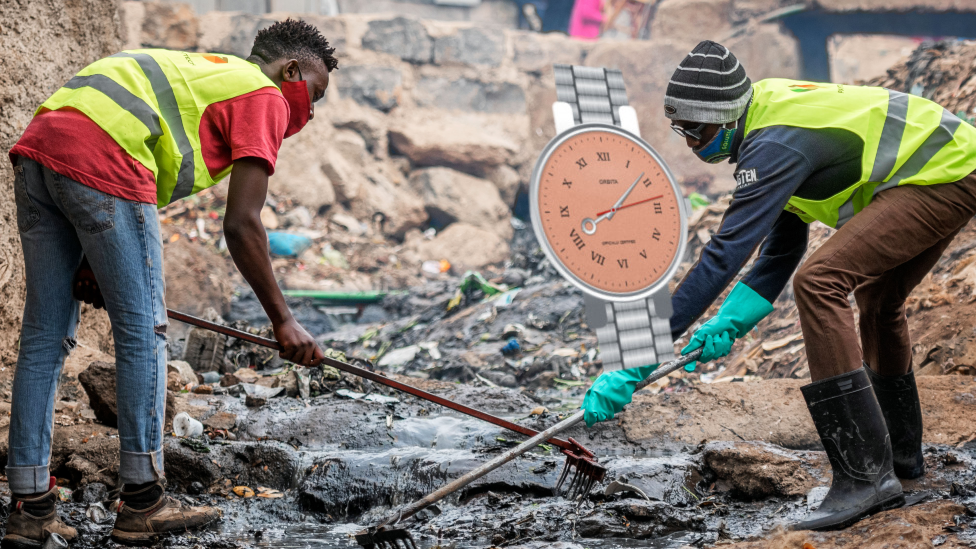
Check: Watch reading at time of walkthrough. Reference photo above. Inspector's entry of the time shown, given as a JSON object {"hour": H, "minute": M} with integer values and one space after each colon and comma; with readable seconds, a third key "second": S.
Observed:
{"hour": 8, "minute": 8, "second": 13}
